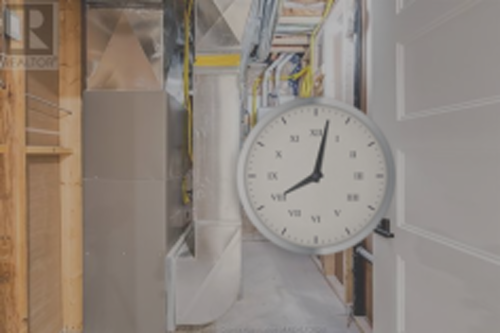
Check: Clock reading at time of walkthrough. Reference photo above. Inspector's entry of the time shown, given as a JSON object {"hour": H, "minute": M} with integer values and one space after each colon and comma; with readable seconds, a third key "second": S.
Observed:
{"hour": 8, "minute": 2}
